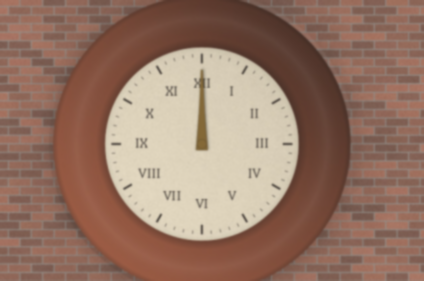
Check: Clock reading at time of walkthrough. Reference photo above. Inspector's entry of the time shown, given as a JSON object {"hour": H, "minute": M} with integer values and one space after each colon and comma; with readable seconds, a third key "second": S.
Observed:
{"hour": 12, "minute": 0}
